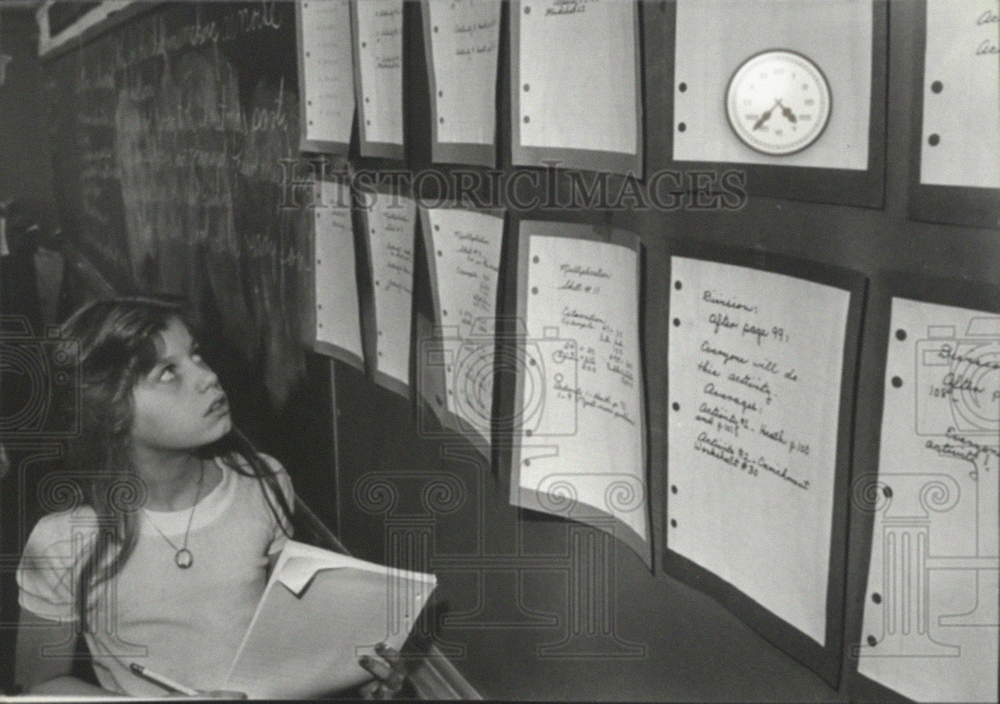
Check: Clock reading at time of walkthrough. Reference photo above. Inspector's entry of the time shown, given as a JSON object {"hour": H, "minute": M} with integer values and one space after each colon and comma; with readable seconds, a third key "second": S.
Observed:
{"hour": 4, "minute": 37}
